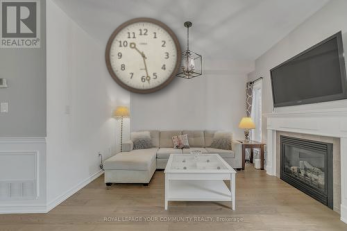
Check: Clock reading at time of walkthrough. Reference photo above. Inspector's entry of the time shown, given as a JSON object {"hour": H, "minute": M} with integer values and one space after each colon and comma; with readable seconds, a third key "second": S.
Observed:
{"hour": 10, "minute": 28}
